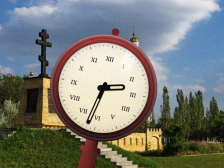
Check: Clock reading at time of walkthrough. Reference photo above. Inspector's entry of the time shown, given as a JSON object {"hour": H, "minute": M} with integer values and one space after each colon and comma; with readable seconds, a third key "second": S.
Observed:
{"hour": 2, "minute": 32}
